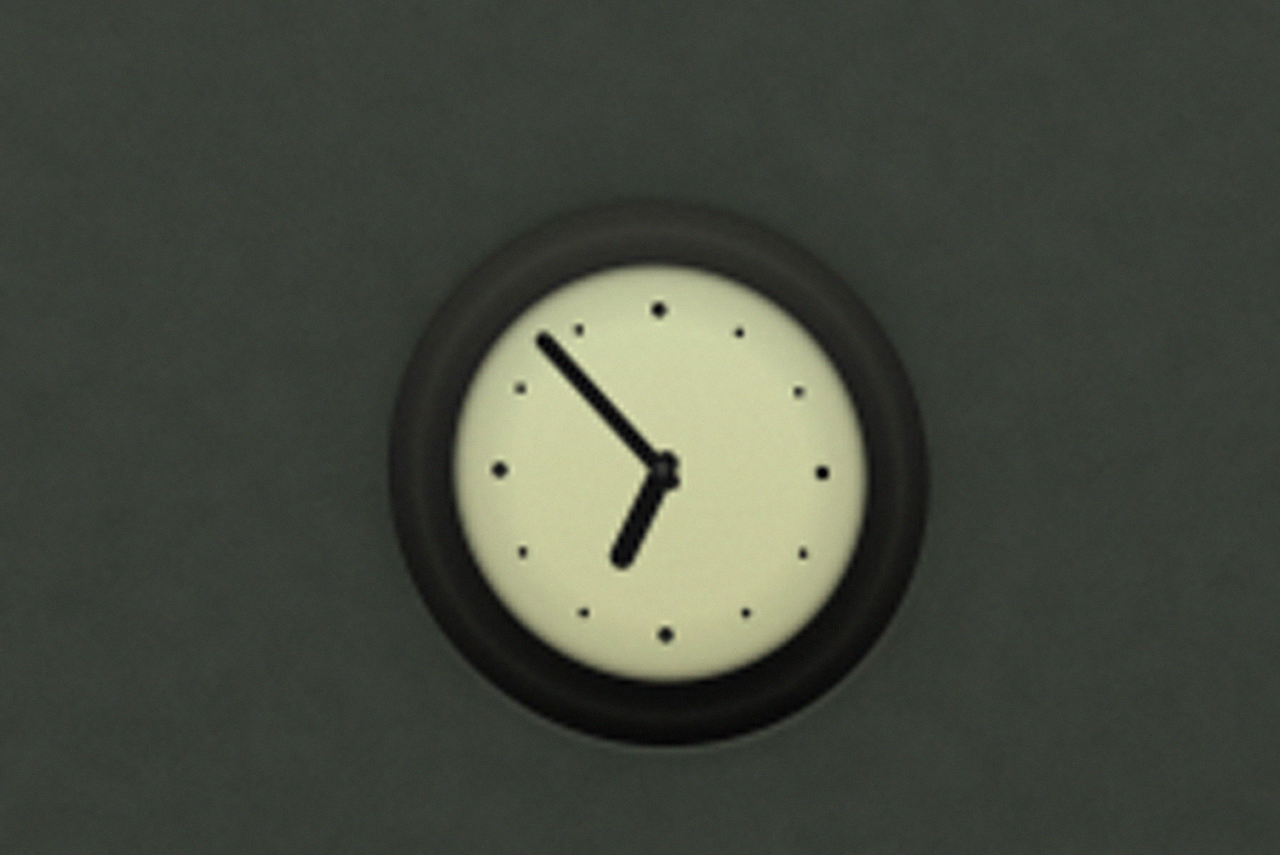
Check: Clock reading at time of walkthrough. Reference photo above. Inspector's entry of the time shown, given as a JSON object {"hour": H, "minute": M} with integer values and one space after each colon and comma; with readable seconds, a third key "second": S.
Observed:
{"hour": 6, "minute": 53}
